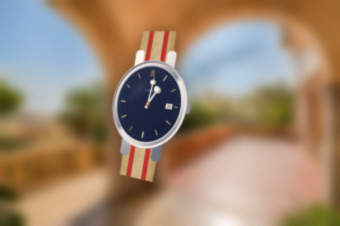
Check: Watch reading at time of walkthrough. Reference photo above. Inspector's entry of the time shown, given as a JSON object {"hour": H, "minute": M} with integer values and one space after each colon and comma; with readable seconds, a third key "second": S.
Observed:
{"hour": 1, "minute": 1}
